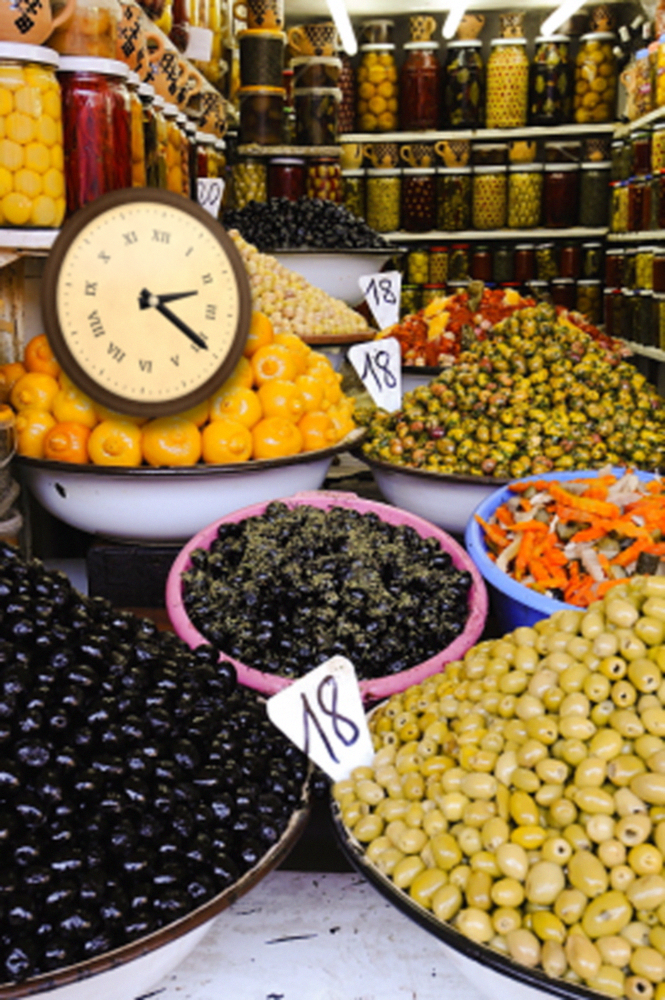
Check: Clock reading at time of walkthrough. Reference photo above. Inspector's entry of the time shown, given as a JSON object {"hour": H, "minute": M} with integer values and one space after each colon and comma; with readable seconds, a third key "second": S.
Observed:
{"hour": 2, "minute": 20}
